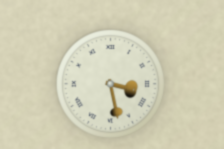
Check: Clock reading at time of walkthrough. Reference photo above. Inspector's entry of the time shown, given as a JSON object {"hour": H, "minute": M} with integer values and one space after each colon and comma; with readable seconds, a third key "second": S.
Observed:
{"hour": 3, "minute": 28}
